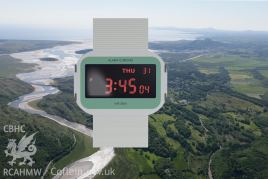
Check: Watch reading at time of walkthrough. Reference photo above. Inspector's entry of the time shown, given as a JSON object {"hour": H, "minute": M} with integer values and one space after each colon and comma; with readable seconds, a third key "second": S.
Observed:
{"hour": 3, "minute": 45, "second": 4}
